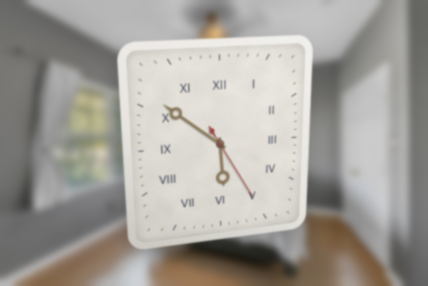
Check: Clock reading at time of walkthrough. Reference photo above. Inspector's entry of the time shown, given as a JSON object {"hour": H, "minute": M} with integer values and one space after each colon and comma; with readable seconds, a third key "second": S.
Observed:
{"hour": 5, "minute": 51, "second": 25}
